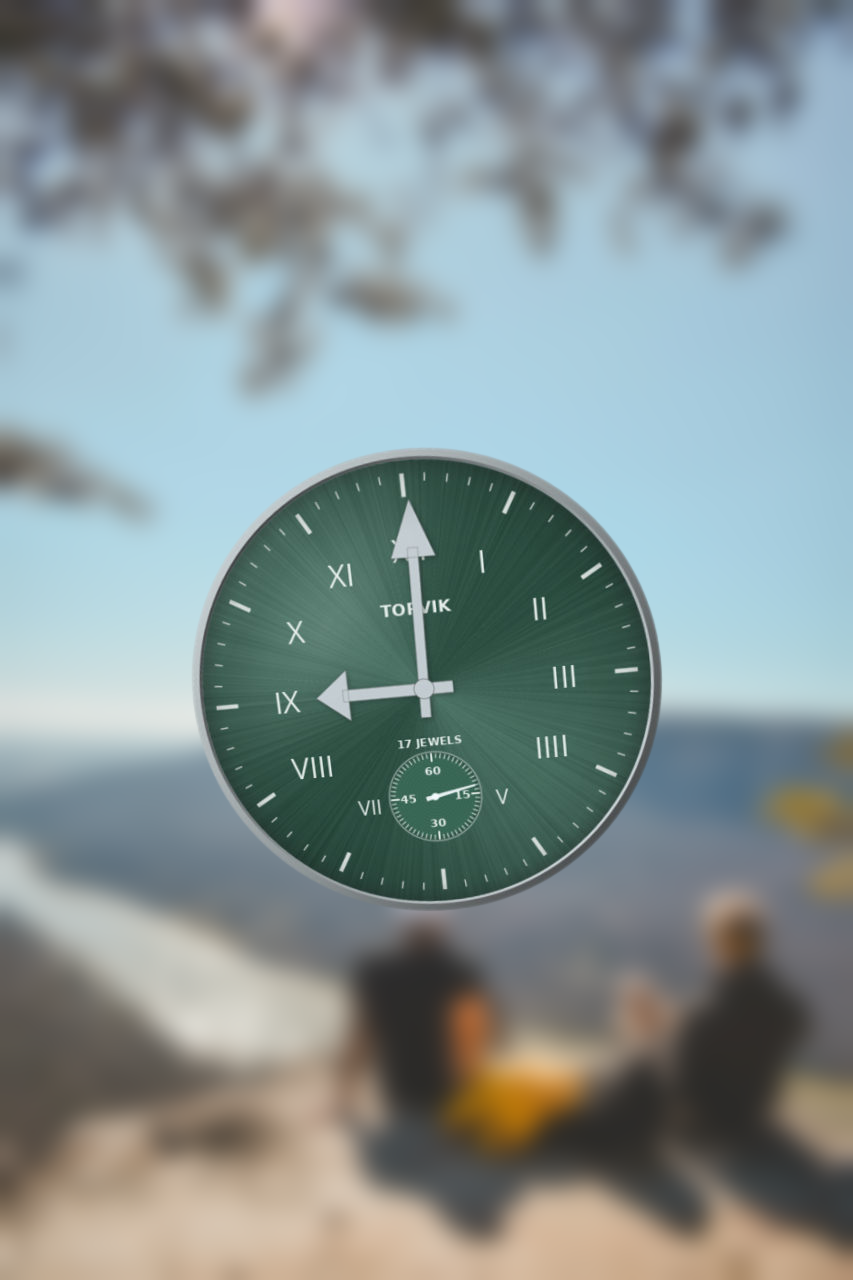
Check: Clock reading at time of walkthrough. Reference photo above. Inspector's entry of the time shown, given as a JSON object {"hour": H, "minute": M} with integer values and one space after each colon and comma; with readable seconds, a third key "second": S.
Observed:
{"hour": 9, "minute": 0, "second": 13}
